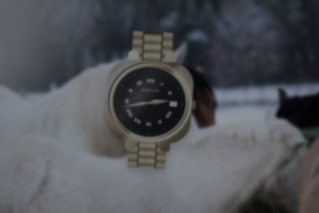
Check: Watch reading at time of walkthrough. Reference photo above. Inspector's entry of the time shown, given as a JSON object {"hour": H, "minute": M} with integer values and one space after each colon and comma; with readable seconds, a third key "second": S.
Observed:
{"hour": 2, "minute": 43}
